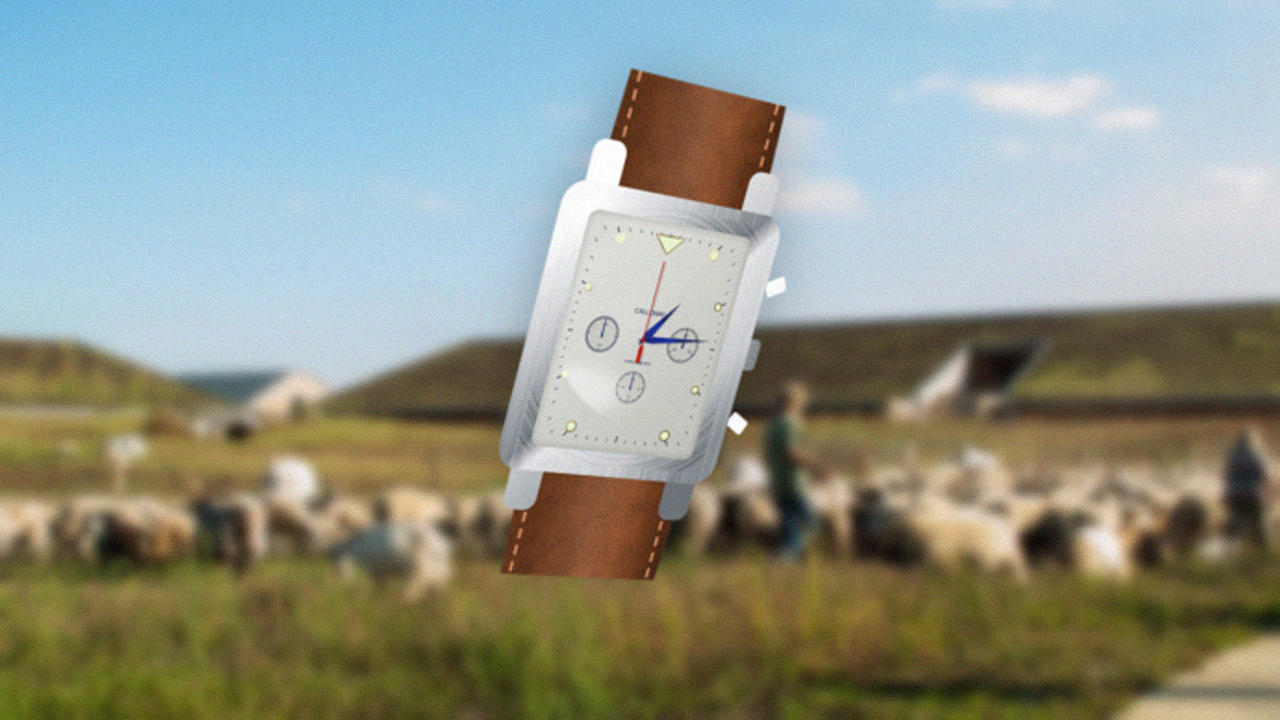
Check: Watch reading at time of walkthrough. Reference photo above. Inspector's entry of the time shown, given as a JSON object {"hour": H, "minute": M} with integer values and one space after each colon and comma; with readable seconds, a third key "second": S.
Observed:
{"hour": 1, "minute": 14}
